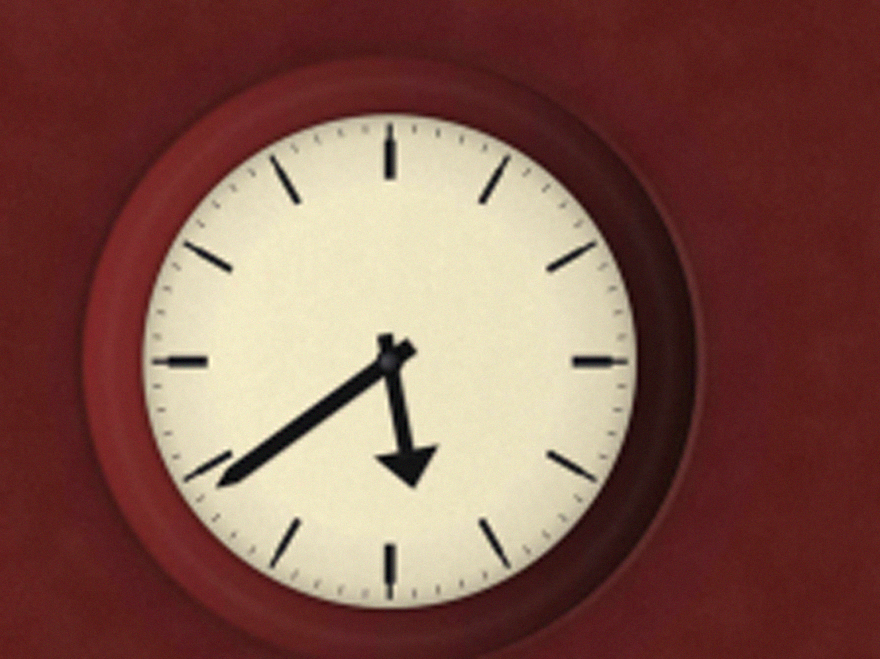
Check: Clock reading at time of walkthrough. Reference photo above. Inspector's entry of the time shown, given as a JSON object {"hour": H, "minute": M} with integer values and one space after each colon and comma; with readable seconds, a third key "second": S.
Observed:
{"hour": 5, "minute": 39}
